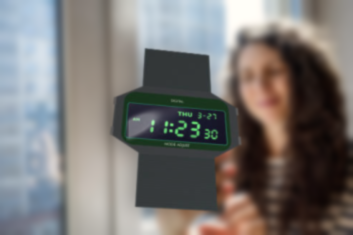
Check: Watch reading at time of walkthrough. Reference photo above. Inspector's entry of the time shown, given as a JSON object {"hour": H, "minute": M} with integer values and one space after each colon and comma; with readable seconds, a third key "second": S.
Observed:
{"hour": 11, "minute": 23, "second": 30}
